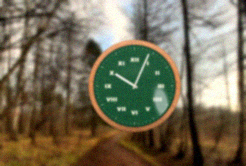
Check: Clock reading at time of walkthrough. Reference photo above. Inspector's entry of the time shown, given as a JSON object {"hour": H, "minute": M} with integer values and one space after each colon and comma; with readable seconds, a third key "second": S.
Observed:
{"hour": 10, "minute": 4}
